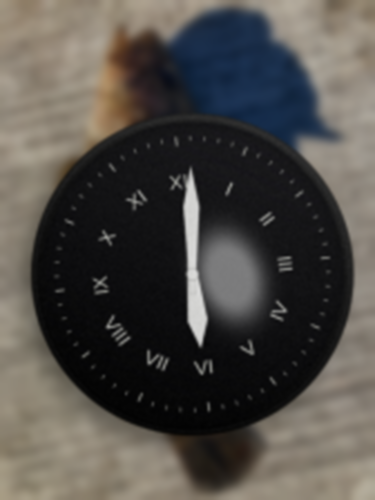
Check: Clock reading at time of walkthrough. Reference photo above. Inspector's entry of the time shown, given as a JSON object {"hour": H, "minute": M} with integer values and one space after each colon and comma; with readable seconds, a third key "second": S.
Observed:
{"hour": 6, "minute": 1}
